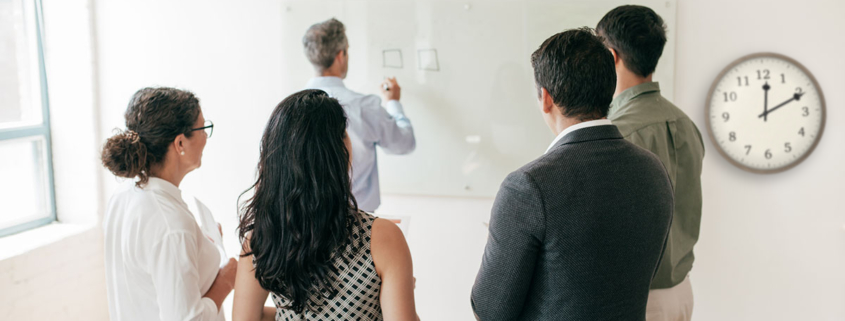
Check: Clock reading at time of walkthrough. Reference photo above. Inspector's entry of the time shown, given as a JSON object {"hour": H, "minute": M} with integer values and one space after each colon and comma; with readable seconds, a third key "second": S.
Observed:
{"hour": 12, "minute": 11}
